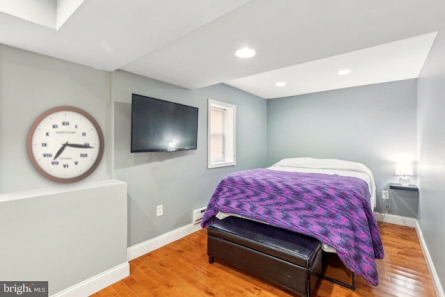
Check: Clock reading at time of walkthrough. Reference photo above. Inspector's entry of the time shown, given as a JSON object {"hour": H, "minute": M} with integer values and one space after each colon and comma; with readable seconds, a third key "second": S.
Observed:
{"hour": 7, "minute": 16}
